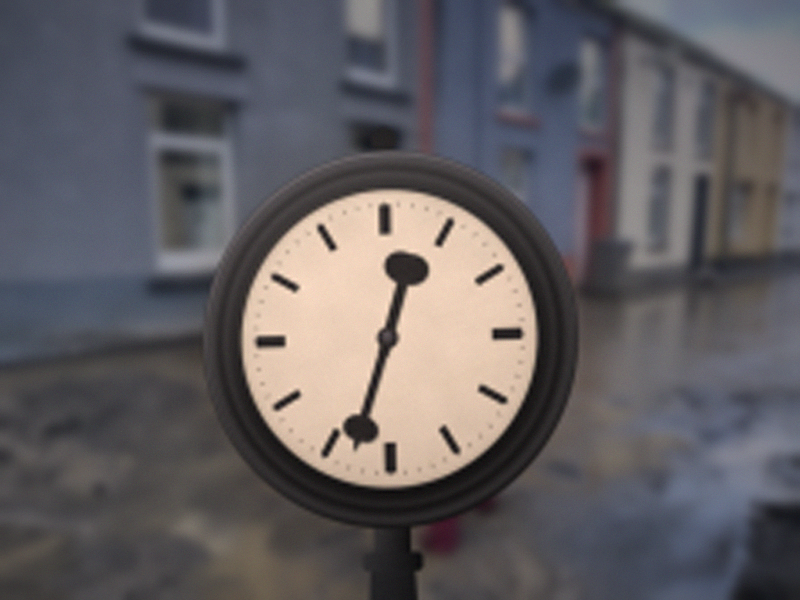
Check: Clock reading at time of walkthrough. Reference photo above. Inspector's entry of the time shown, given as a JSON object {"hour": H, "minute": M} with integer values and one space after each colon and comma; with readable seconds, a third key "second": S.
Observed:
{"hour": 12, "minute": 33}
